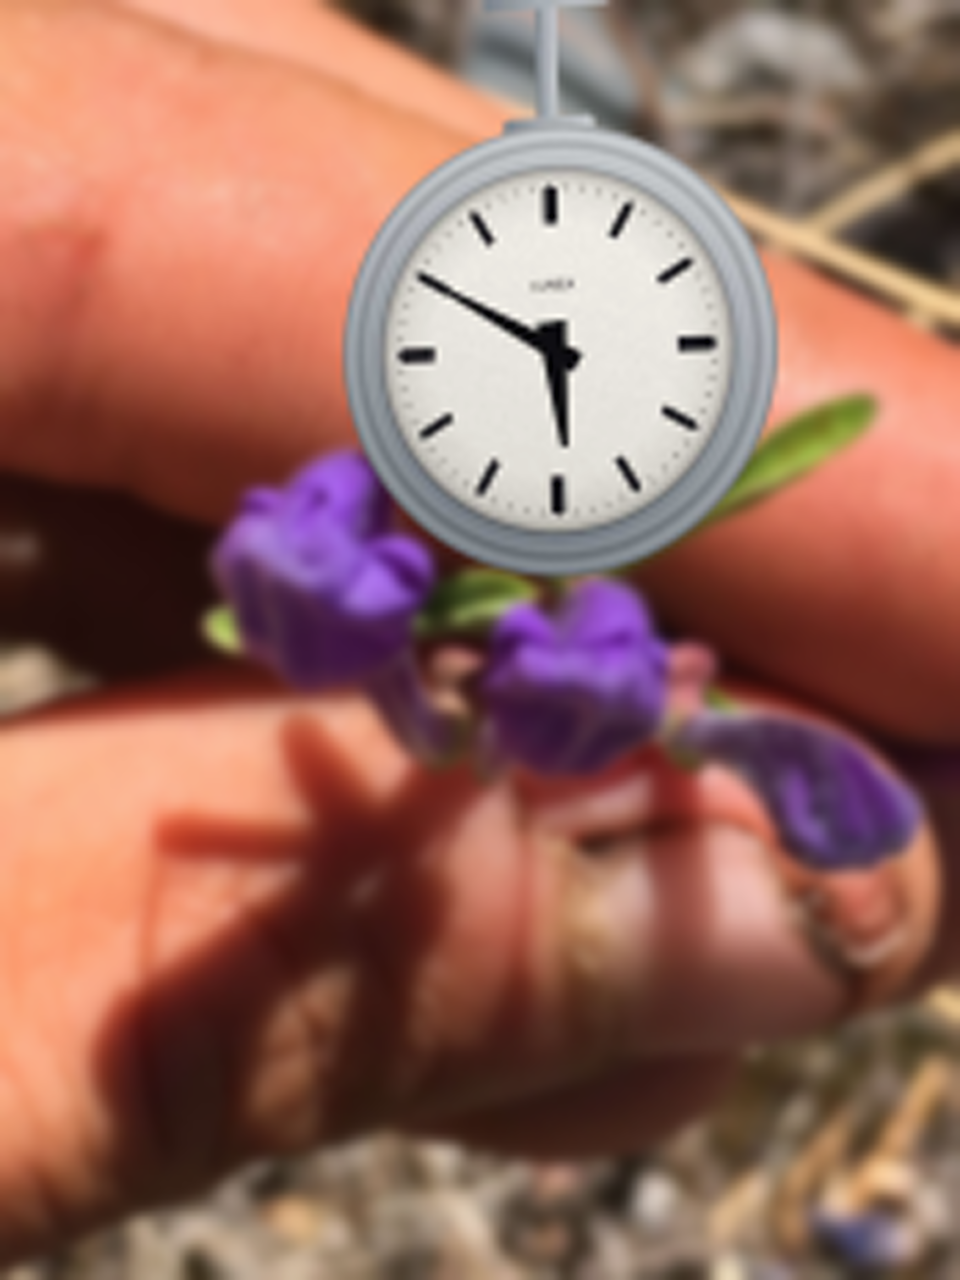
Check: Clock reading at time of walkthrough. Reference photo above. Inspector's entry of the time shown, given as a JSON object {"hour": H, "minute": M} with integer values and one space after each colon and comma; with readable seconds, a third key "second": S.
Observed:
{"hour": 5, "minute": 50}
